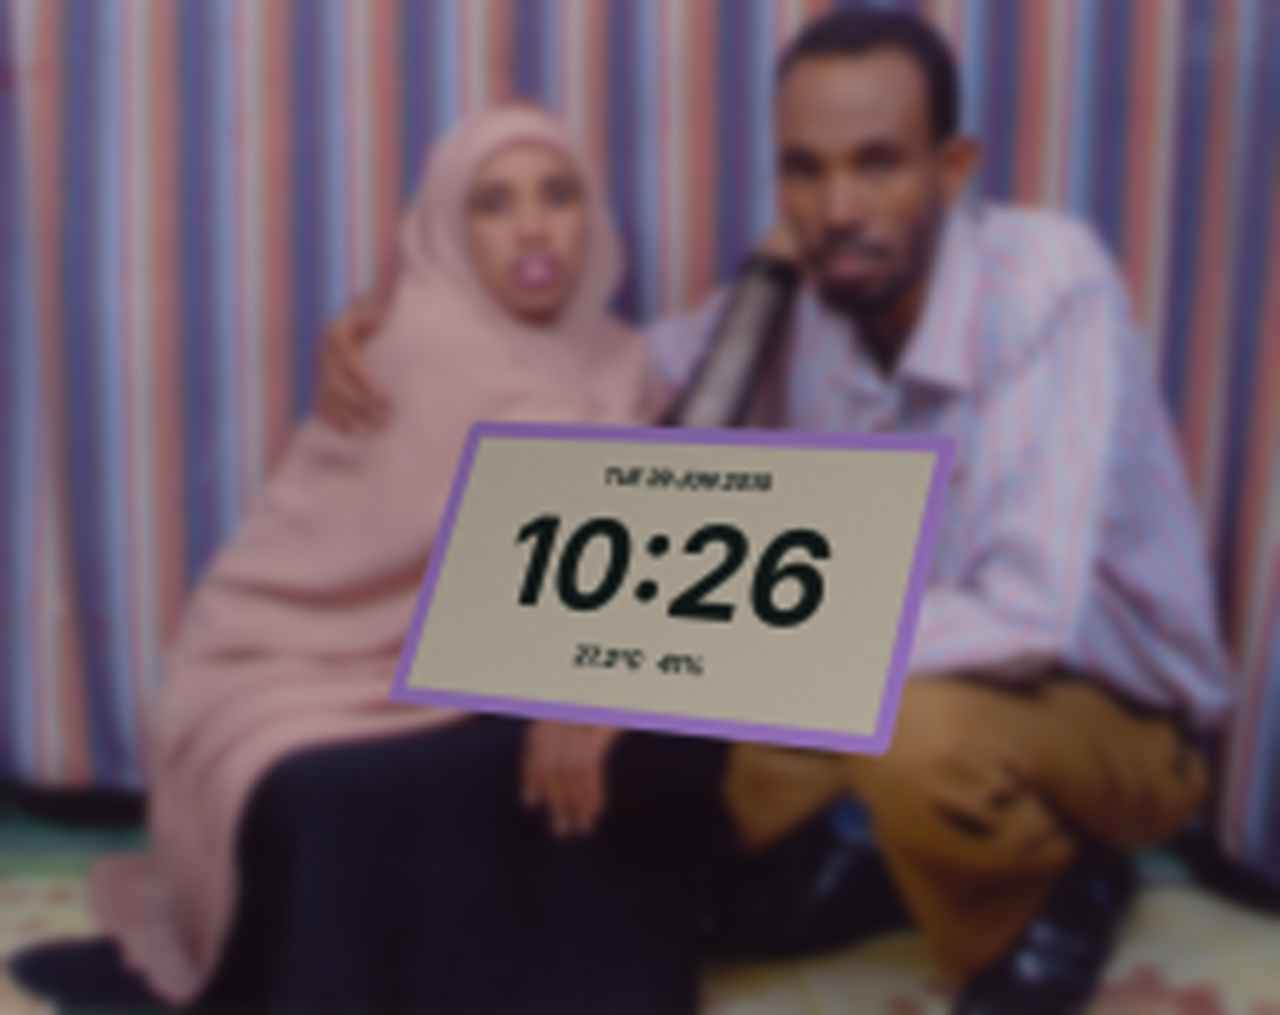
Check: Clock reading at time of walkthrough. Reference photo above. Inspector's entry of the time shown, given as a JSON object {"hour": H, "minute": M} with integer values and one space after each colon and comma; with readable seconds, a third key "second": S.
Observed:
{"hour": 10, "minute": 26}
